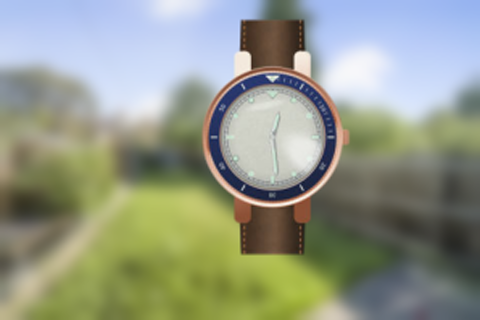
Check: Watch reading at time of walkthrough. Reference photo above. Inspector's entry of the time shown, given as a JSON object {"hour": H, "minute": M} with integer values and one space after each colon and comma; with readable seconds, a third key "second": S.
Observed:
{"hour": 12, "minute": 29}
